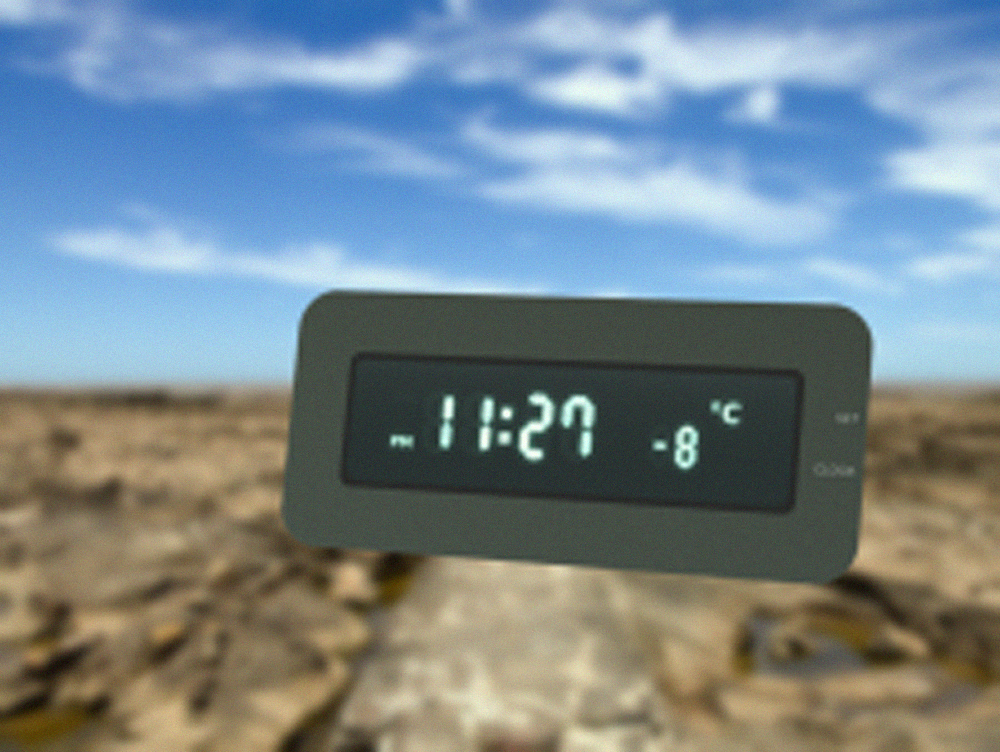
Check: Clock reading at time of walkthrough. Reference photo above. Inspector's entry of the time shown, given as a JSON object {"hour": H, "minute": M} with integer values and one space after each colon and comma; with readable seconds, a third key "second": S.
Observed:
{"hour": 11, "minute": 27}
